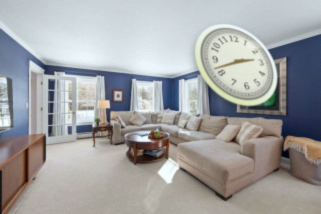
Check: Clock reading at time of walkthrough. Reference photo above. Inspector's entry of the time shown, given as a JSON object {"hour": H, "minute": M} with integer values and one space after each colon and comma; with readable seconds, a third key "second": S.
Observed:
{"hour": 2, "minute": 42}
